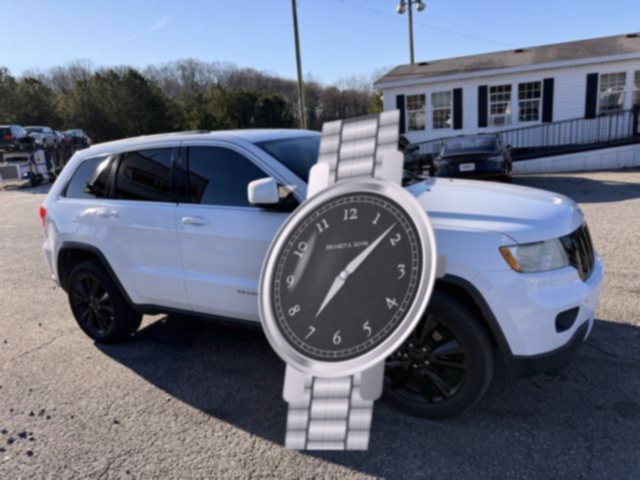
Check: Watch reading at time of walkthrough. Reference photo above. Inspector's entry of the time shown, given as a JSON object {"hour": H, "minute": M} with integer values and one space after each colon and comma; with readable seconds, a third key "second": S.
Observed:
{"hour": 7, "minute": 8}
